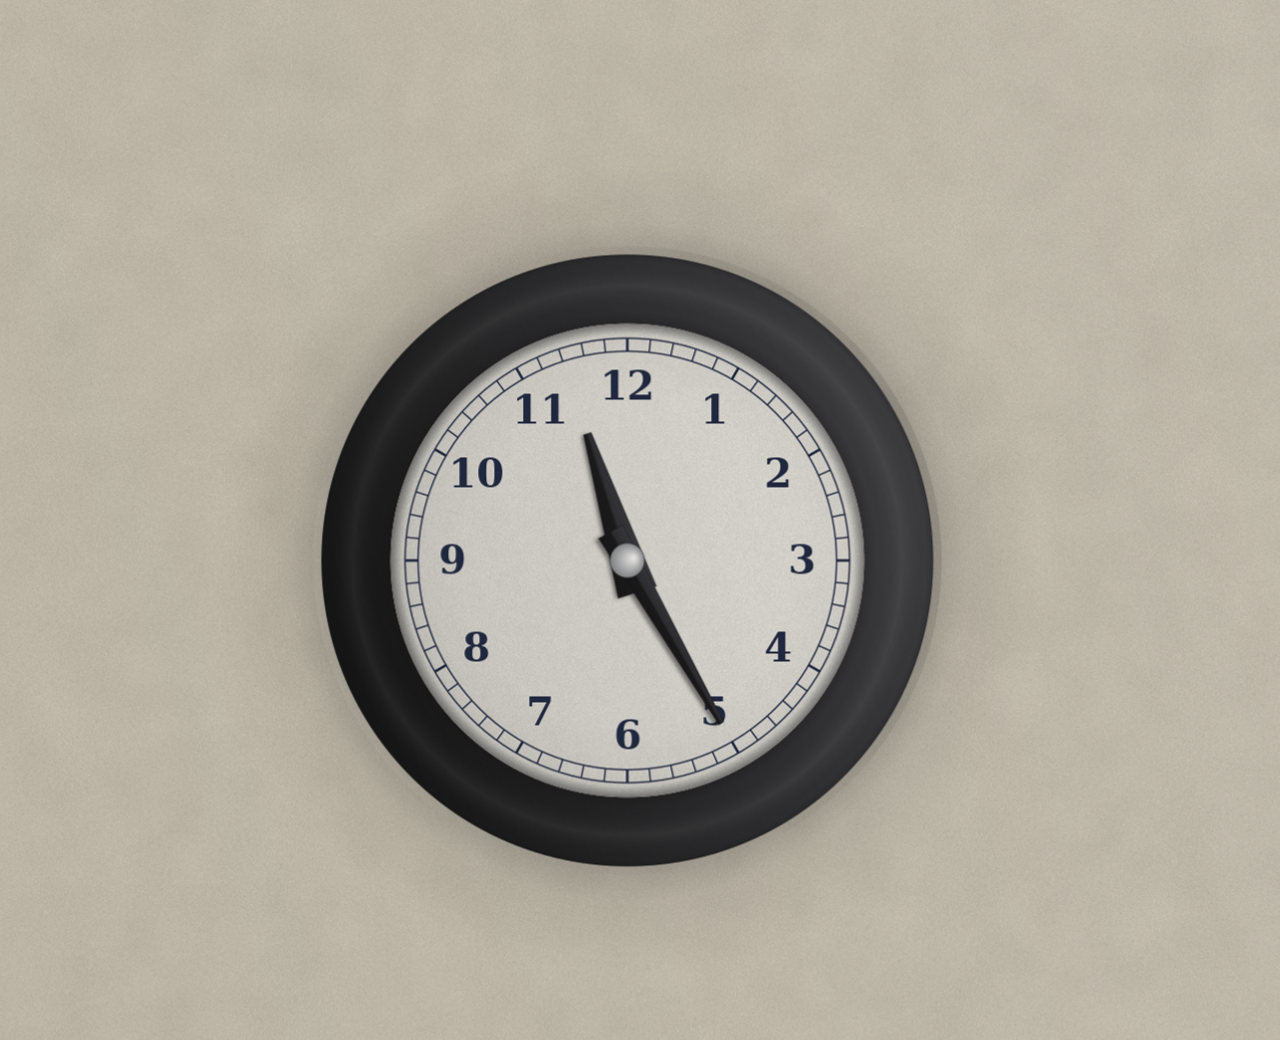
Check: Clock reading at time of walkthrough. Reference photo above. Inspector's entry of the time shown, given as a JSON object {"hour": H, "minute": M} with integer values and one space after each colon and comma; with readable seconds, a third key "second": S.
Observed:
{"hour": 11, "minute": 25}
